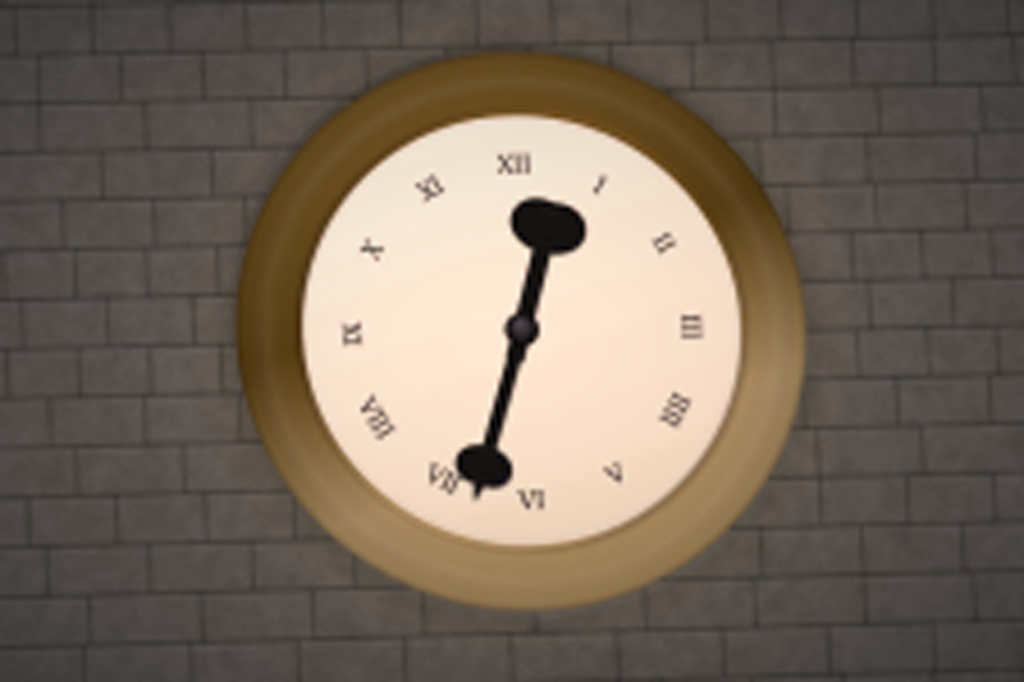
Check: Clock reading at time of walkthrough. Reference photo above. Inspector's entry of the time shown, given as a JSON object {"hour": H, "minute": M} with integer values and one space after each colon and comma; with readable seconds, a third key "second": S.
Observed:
{"hour": 12, "minute": 33}
